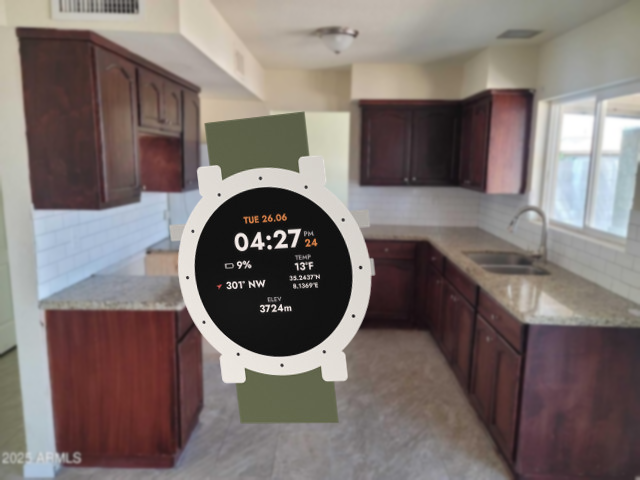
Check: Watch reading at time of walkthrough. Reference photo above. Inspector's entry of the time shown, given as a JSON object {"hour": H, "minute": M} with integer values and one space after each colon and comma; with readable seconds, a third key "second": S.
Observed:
{"hour": 4, "minute": 27, "second": 24}
